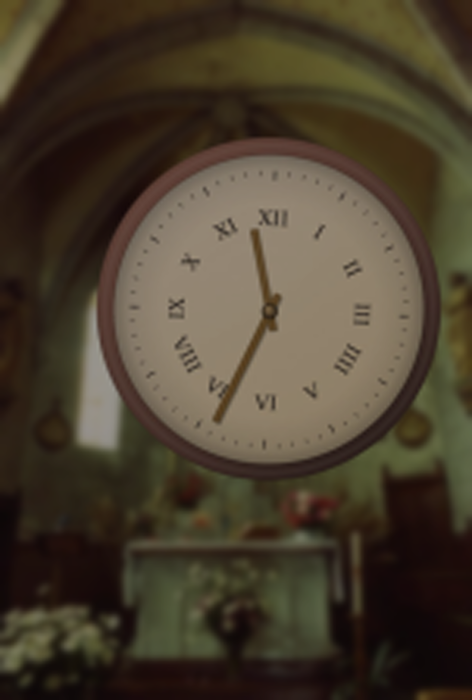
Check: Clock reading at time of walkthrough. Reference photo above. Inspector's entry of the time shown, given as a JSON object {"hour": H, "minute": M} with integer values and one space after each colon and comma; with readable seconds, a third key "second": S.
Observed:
{"hour": 11, "minute": 34}
